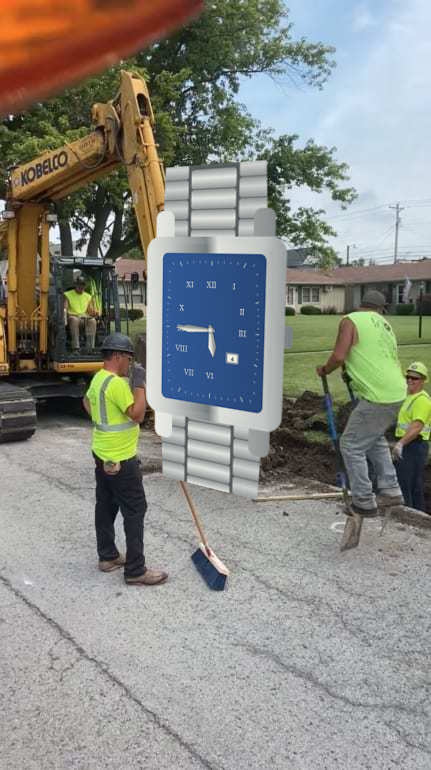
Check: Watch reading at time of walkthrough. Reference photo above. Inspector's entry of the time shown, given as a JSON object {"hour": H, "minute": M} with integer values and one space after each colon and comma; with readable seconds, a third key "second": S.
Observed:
{"hour": 5, "minute": 45}
